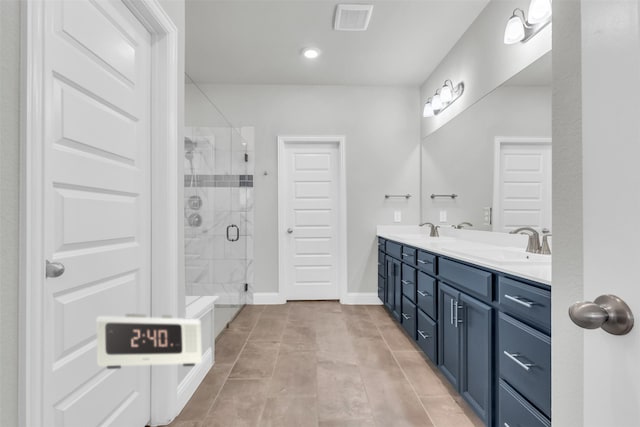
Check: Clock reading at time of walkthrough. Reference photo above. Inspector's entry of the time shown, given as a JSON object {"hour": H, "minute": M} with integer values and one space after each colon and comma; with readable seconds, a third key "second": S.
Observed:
{"hour": 2, "minute": 40}
